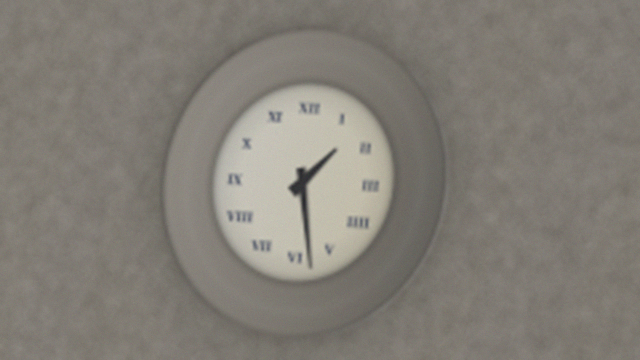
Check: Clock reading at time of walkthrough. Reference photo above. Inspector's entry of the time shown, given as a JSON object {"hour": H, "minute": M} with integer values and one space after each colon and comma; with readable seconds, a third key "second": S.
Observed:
{"hour": 1, "minute": 28}
